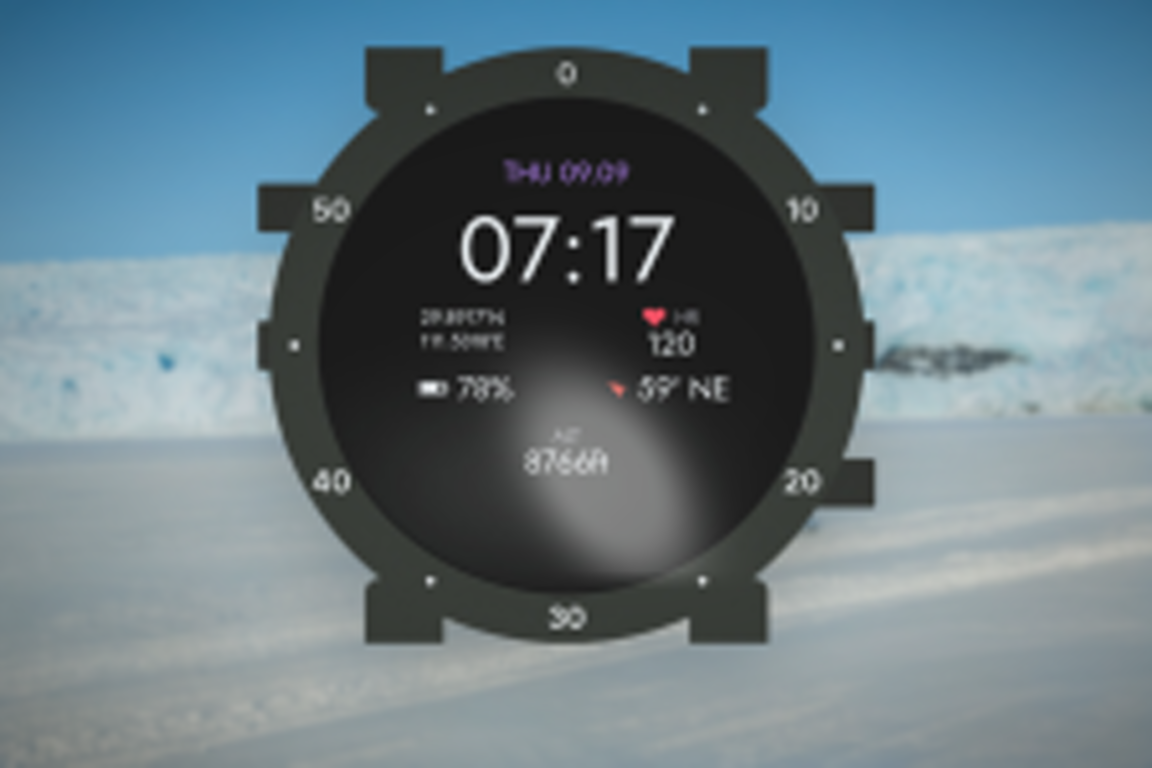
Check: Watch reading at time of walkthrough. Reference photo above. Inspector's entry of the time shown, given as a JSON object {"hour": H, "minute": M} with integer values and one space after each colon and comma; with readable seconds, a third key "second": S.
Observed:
{"hour": 7, "minute": 17}
